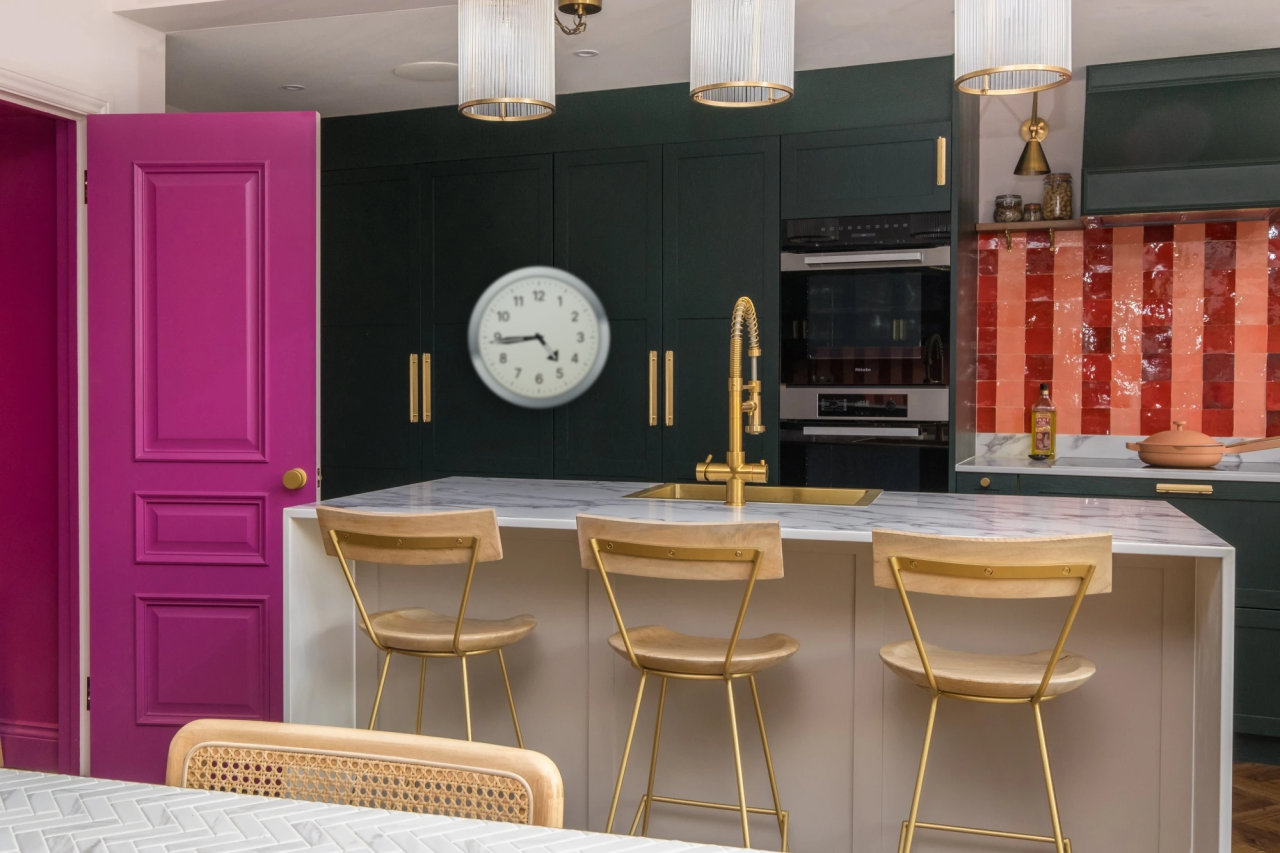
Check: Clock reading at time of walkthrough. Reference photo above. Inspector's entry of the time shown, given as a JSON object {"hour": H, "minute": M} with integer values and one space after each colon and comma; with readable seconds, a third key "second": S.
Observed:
{"hour": 4, "minute": 44}
